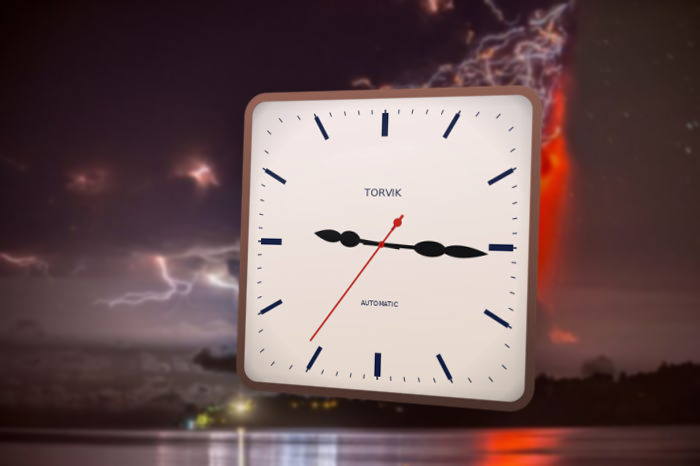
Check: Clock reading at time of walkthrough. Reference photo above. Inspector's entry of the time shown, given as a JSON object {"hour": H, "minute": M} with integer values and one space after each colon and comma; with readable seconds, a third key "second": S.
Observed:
{"hour": 9, "minute": 15, "second": 36}
